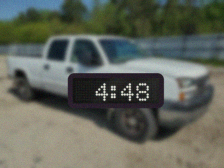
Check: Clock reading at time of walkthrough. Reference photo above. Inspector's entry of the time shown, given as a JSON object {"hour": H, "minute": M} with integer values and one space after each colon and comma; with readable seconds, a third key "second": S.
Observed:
{"hour": 4, "minute": 48}
